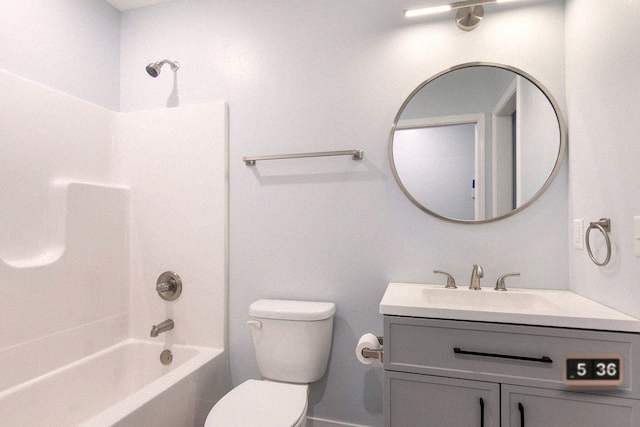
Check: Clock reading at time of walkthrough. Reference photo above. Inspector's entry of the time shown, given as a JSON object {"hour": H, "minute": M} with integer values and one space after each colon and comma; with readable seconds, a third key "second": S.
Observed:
{"hour": 5, "minute": 36}
